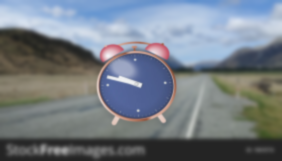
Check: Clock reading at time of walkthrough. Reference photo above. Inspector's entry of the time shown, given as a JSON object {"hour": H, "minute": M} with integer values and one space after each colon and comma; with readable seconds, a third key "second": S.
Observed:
{"hour": 9, "minute": 48}
